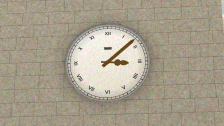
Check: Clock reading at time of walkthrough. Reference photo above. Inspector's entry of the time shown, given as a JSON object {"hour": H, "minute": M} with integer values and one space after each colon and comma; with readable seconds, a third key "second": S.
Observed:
{"hour": 3, "minute": 8}
